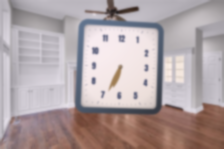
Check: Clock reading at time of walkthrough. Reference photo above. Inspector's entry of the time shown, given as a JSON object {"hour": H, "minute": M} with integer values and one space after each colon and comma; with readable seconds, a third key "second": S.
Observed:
{"hour": 6, "minute": 34}
